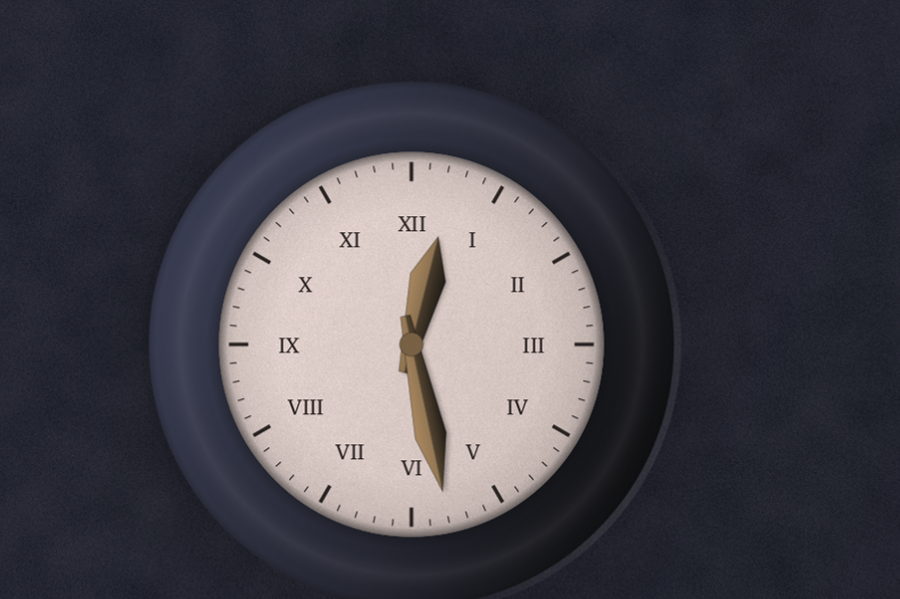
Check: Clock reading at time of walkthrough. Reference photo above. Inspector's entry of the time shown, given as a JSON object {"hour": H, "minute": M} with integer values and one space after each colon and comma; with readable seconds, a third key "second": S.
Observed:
{"hour": 12, "minute": 28}
